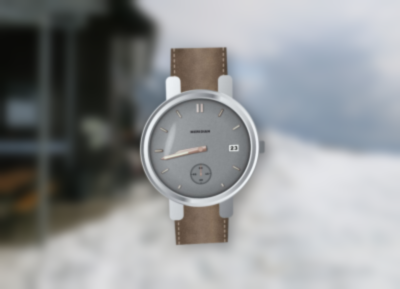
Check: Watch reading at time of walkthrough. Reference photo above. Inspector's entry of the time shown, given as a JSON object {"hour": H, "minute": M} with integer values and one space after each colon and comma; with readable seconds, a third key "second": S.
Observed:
{"hour": 8, "minute": 43}
